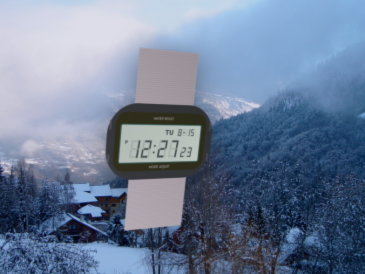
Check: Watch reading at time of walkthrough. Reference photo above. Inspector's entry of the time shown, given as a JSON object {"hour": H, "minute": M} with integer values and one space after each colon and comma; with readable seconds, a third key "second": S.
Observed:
{"hour": 12, "minute": 27, "second": 23}
